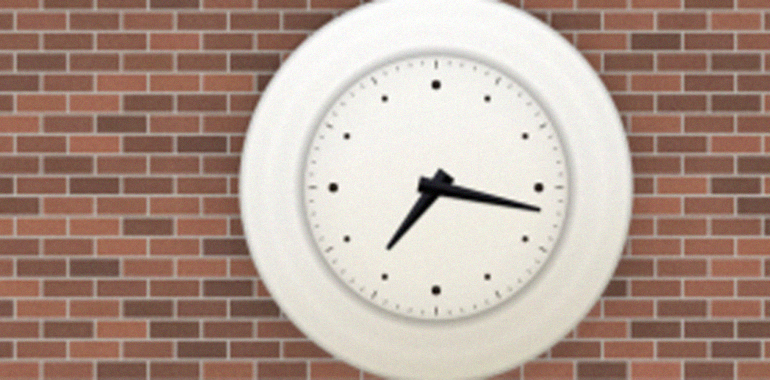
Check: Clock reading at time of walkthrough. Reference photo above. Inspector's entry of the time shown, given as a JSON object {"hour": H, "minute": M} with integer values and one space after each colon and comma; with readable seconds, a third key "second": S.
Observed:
{"hour": 7, "minute": 17}
